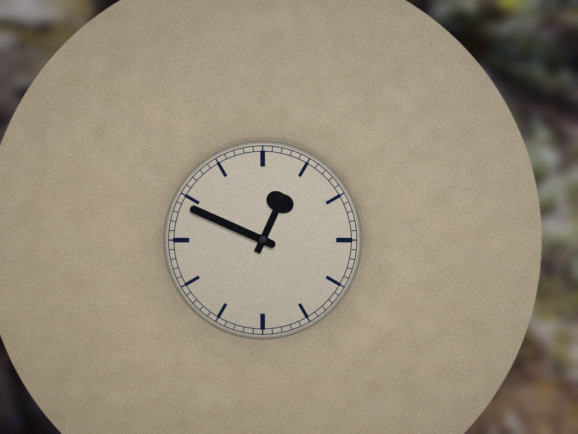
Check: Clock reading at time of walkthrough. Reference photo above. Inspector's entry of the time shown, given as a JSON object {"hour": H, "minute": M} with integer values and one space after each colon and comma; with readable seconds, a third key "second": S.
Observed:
{"hour": 12, "minute": 49}
